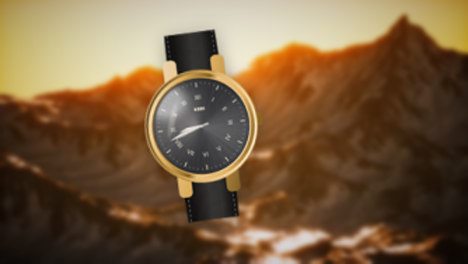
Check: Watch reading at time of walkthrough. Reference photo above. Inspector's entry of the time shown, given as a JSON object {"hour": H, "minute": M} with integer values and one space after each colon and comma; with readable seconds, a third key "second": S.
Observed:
{"hour": 8, "minute": 42}
